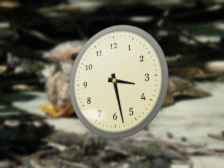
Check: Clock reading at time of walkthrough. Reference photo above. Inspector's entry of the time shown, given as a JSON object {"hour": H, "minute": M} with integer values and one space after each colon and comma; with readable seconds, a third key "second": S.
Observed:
{"hour": 3, "minute": 28}
